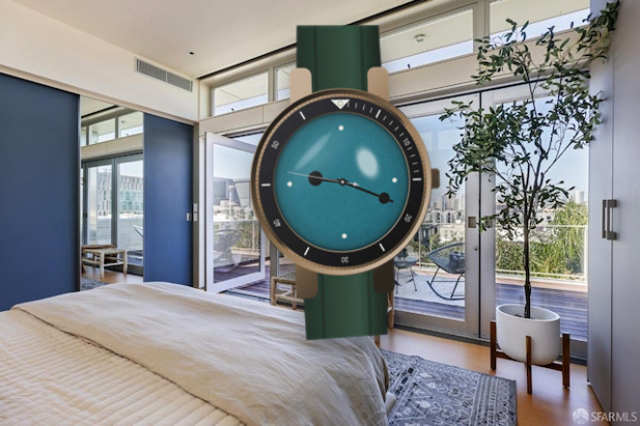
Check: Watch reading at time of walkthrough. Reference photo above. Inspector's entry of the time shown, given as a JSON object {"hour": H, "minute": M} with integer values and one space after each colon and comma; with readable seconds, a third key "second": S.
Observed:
{"hour": 9, "minute": 18, "second": 47}
